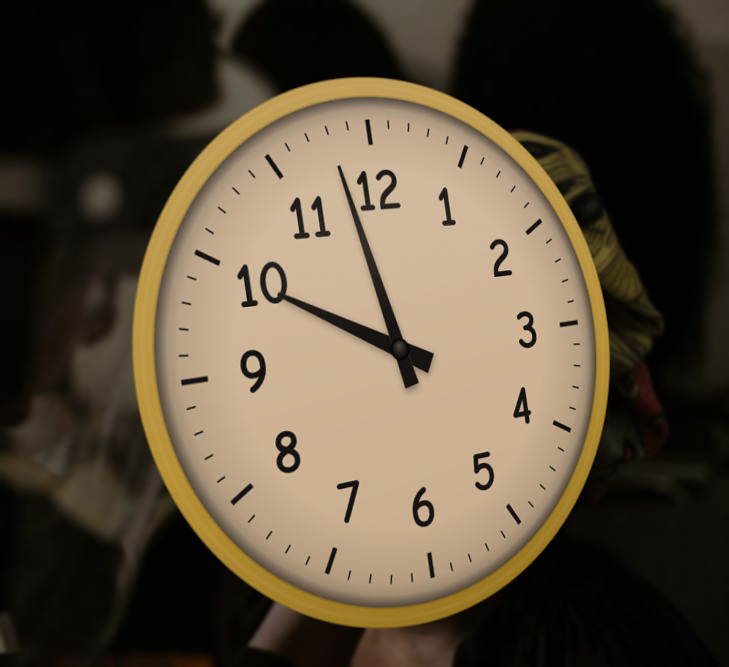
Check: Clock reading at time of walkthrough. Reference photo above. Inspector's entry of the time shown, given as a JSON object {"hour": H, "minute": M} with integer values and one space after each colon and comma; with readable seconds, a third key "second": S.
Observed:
{"hour": 9, "minute": 58}
